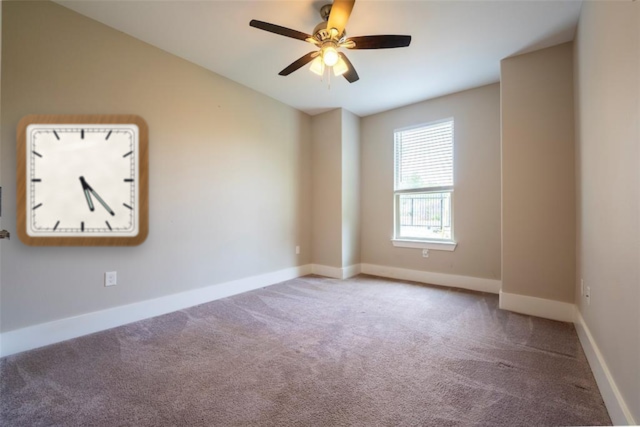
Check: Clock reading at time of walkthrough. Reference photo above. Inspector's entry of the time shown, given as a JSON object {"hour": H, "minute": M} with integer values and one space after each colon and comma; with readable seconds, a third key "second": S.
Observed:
{"hour": 5, "minute": 23}
